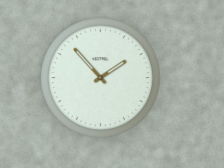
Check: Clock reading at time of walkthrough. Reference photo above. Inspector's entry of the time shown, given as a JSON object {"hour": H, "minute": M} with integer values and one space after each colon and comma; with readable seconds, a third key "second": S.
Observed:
{"hour": 1, "minute": 53}
